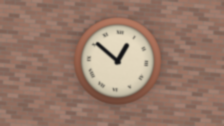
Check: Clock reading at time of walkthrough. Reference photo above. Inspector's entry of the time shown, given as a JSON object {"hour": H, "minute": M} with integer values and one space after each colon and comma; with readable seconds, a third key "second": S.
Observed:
{"hour": 12, "minute": 51}
